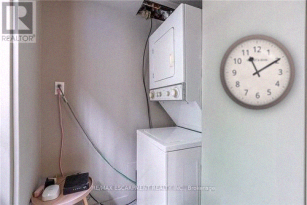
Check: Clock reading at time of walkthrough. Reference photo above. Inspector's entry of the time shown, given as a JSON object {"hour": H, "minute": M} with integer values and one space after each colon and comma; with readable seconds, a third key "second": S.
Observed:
{"hour": 11, "minute": 10}
